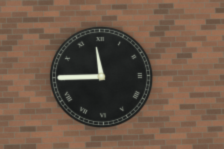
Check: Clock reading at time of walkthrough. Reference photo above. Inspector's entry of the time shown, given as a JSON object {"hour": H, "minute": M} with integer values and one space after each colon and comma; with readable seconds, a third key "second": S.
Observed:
{"hour": 11, "minute": 45}
